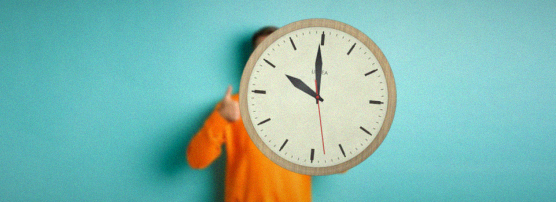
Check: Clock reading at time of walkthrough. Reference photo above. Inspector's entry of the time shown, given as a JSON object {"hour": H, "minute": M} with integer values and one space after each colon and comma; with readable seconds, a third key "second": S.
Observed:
{"hour": 9, "minute": 59, "second": 28}
